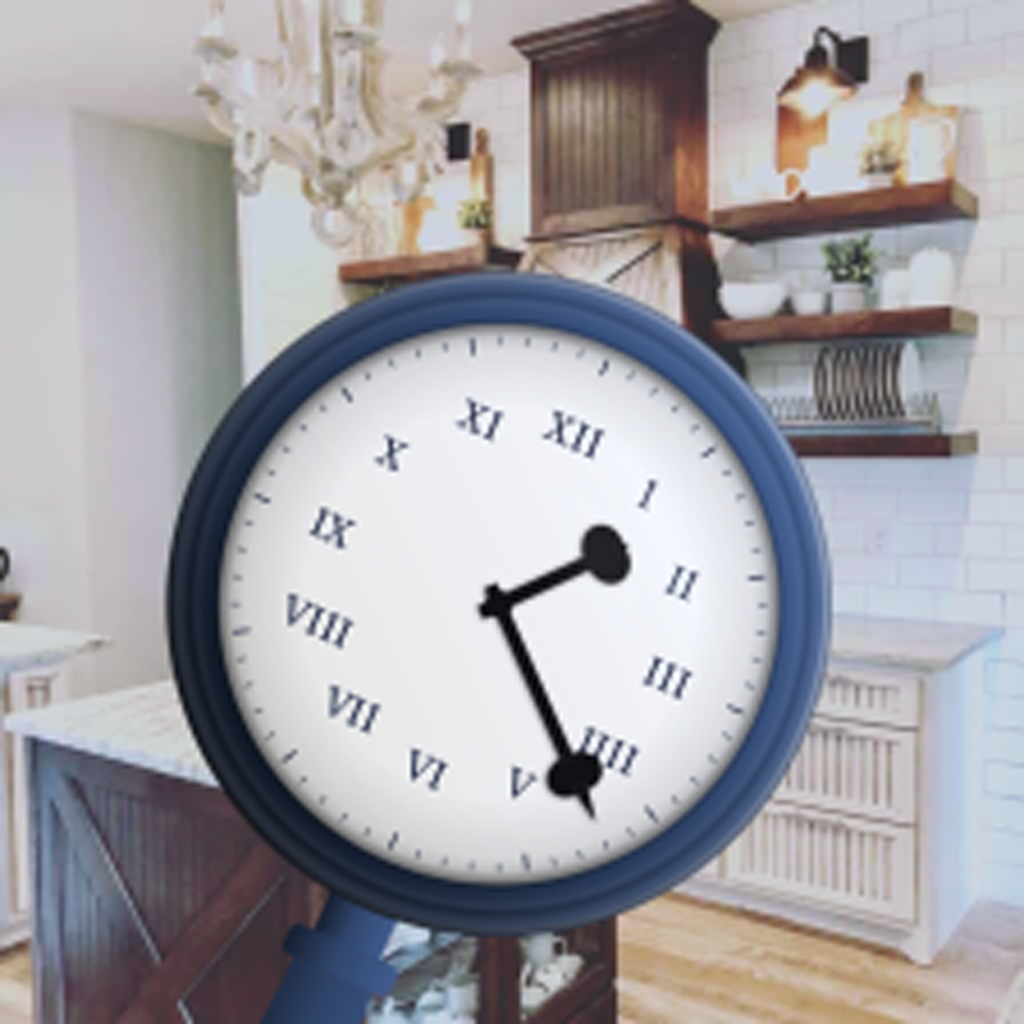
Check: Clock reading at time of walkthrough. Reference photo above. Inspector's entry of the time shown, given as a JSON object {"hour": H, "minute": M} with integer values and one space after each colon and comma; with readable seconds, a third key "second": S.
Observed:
{"hour": 1, "minute": 22}
